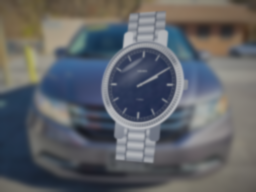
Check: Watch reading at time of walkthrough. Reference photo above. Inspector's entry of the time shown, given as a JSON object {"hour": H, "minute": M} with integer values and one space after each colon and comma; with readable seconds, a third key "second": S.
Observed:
{"hour": 2, "minute": 10}
